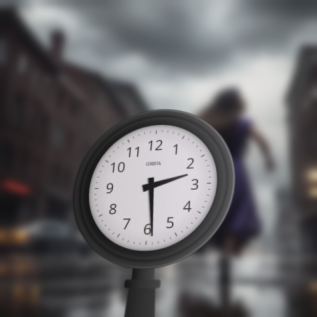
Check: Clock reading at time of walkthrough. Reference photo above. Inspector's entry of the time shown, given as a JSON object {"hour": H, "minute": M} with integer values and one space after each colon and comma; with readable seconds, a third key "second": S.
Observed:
{"hour": 2, "minute": 29}
